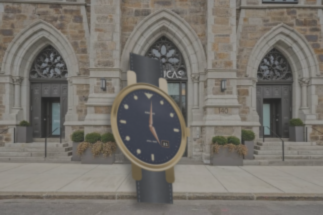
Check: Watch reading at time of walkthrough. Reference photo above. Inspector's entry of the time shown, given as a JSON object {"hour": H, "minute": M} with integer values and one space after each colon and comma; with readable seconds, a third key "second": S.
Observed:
{"hour": 5, "minute": 1}
